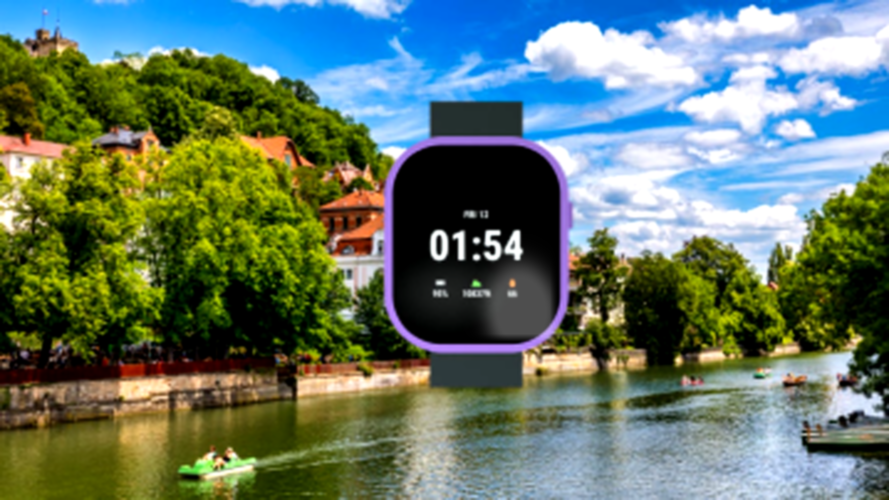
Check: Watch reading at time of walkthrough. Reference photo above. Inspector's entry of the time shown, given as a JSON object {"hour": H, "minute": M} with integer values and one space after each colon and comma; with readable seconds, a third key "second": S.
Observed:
{"hour": 1, "minute": 54}
